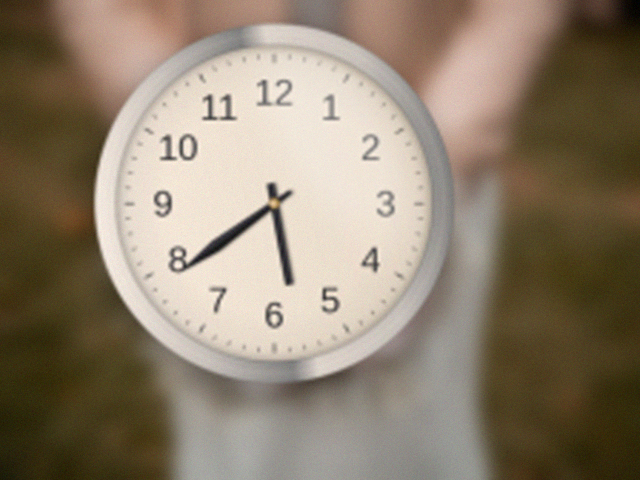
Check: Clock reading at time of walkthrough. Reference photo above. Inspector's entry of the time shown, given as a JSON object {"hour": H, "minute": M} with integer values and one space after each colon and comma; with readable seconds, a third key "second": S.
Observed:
{"hour": 5, "minute": 39}
